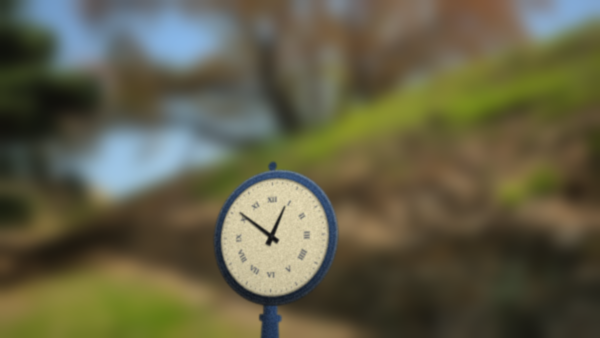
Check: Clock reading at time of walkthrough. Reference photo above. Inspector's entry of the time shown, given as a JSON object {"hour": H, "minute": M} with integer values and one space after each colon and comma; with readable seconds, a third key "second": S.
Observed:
{"hour": 12, "minute": 51}
